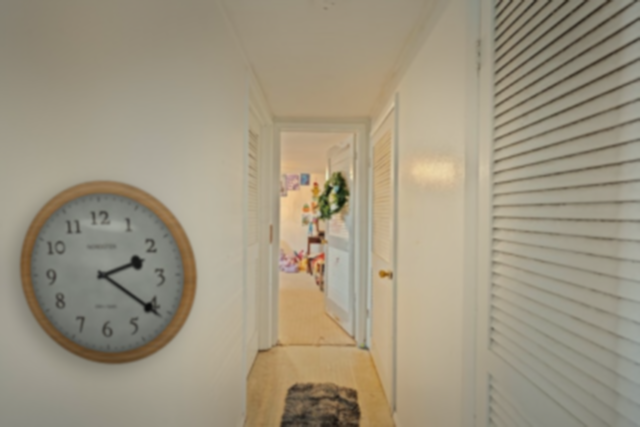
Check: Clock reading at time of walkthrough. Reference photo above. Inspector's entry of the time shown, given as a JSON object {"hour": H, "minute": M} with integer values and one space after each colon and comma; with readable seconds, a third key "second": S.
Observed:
{"hour": 2, "minute": 21}
